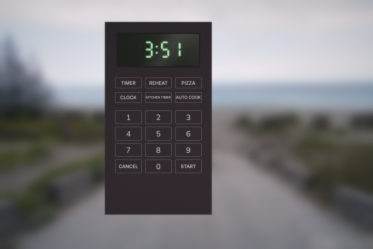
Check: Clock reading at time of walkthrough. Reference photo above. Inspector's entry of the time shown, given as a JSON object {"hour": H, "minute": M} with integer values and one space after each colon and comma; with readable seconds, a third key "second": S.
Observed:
{"hour": 3, "minute": 51}
